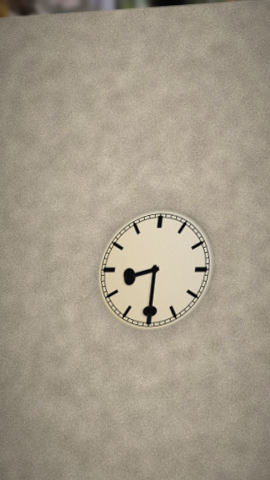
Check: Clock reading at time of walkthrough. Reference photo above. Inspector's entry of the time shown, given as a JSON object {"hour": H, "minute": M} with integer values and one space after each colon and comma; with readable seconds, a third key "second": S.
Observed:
{"hour": 8, "minute": 30}
